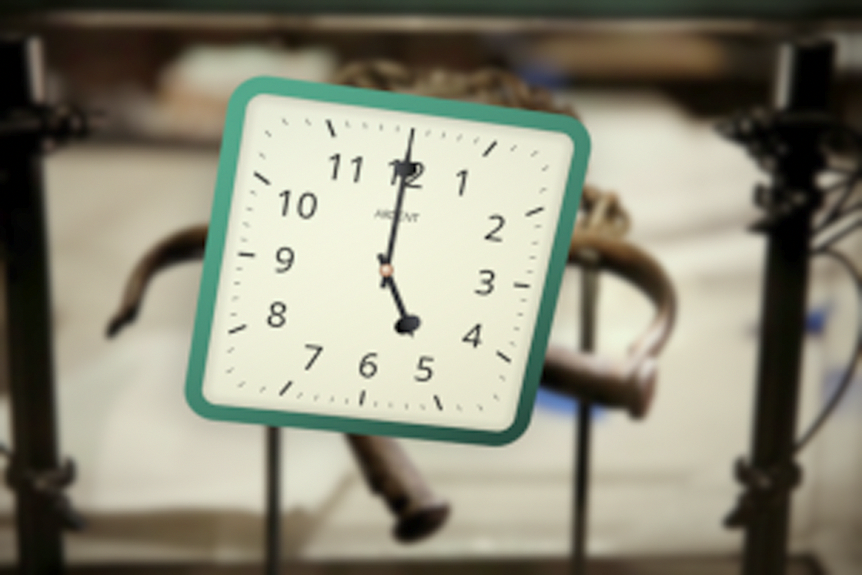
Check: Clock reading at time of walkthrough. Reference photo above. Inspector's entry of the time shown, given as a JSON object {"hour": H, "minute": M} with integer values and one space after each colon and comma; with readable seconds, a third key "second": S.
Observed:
{"hour": 5, "minute": 0}
